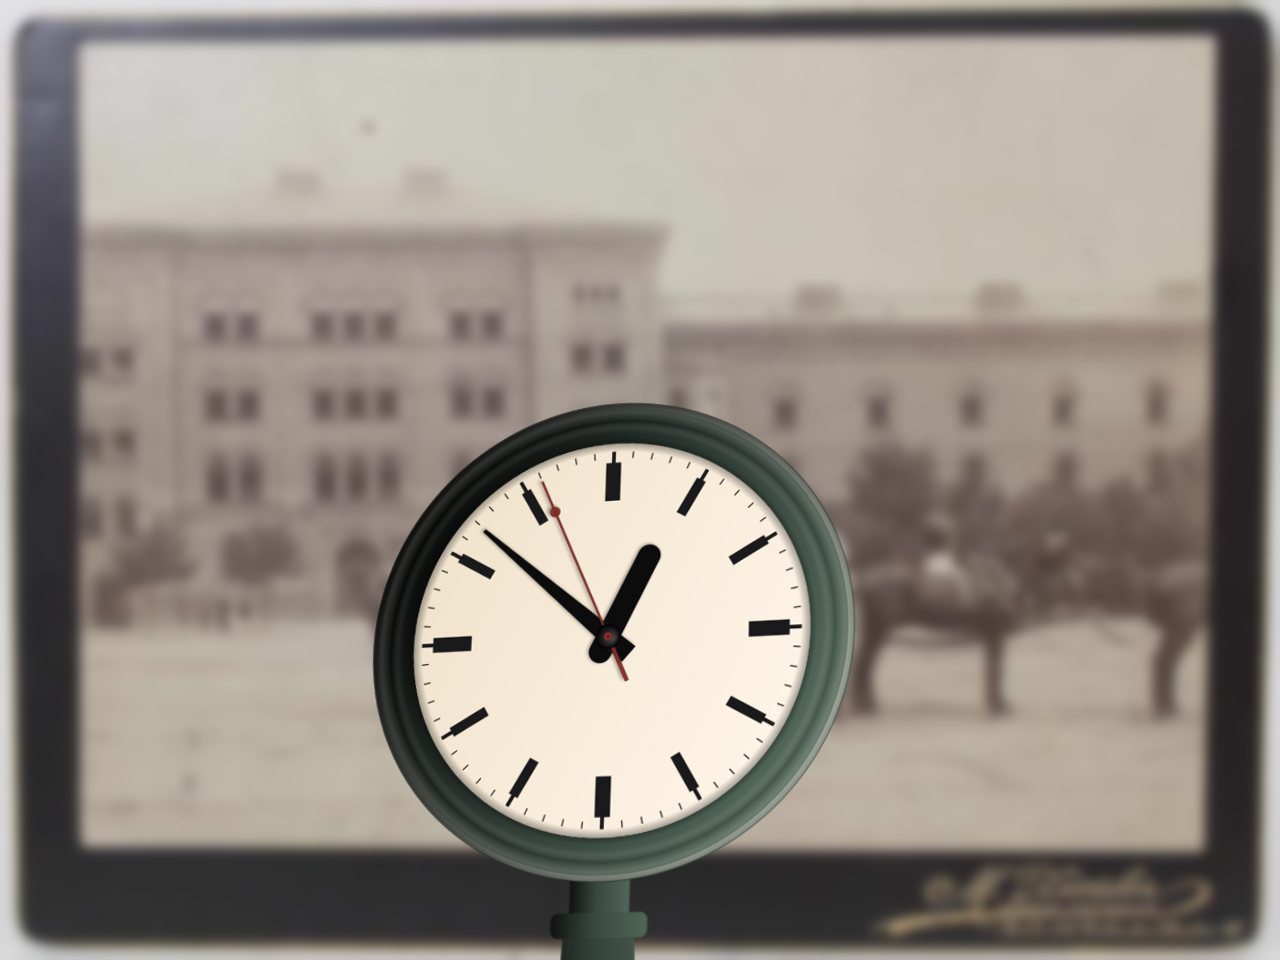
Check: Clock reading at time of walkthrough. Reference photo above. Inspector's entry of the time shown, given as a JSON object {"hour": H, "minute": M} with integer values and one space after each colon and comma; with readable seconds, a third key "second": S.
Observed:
{"hour": 12, "minute": 51, "second": 56}
